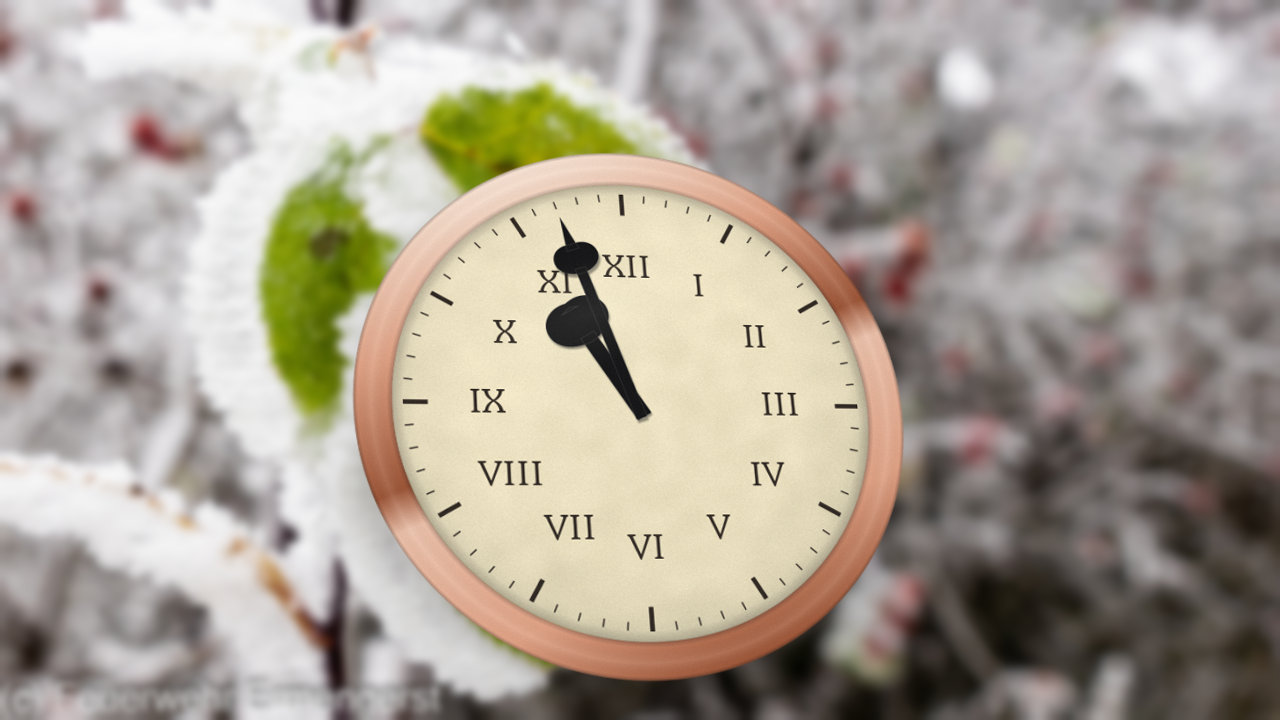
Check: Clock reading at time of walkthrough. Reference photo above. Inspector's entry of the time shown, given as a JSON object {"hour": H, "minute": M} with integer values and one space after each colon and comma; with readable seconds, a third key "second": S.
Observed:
{"hour": 10, "minute": 57}
